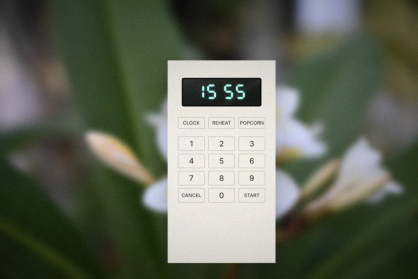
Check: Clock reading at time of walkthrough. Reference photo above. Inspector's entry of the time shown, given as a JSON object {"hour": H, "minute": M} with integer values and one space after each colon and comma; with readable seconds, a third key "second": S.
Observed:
{"hour": 15, "minute": 55}
